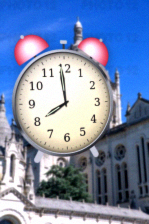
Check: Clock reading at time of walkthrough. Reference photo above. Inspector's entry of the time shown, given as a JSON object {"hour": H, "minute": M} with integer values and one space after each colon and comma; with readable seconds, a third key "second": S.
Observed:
{"hour": 7, "minute": 59}
